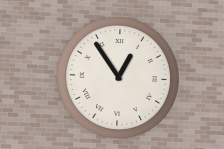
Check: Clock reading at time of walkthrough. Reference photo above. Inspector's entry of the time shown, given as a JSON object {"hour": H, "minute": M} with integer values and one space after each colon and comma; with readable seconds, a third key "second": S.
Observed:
{"hour": 12, "minute": 54}
